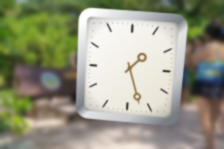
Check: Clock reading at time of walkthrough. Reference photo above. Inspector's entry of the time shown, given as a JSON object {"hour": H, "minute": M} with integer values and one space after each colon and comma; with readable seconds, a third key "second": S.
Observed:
{"hour": 1, "minute": 27}
